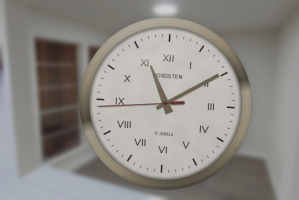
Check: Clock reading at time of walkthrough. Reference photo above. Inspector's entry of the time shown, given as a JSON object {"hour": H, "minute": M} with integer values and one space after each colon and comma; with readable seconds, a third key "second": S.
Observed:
{"hour": 11, "minute": 9, "second": 44}
